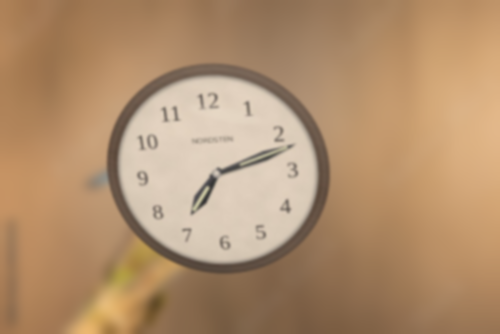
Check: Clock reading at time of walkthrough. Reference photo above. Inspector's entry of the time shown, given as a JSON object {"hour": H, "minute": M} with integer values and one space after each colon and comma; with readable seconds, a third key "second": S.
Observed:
{"hour": 7, "minute": 12}
